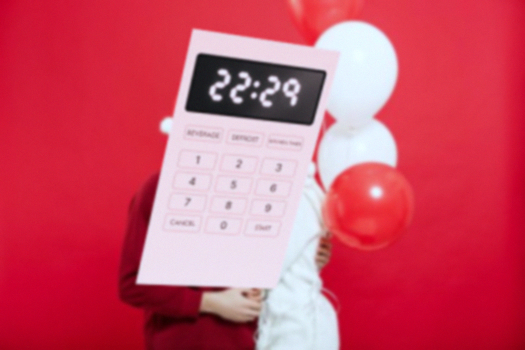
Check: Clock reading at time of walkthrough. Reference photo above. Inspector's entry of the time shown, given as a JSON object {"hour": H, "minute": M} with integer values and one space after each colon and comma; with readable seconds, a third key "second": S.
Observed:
{"hour": 22, "minute": 29}
